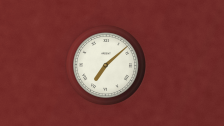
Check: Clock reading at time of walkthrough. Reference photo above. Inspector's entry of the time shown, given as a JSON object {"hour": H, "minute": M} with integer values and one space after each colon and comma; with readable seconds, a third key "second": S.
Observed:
{"hour": 7, "minute": 8}
